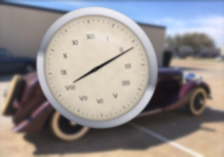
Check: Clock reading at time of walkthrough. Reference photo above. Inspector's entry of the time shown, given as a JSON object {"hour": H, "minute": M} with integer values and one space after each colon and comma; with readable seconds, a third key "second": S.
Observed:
{"hour": 8, "minute": 11}
